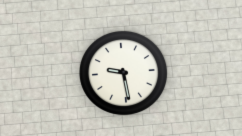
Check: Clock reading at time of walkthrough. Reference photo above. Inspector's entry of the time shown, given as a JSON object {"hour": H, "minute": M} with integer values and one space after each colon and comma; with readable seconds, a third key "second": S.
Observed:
{"hour": 9, "minute": 29}
